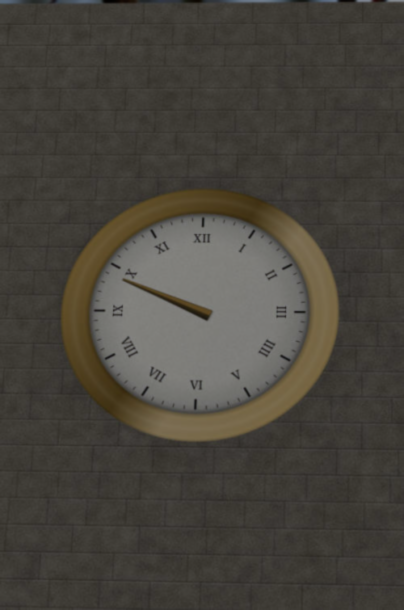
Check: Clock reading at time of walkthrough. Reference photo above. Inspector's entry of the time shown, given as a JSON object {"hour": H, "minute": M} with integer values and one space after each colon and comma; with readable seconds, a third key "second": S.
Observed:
{"hour": 9, "minute": 49}
